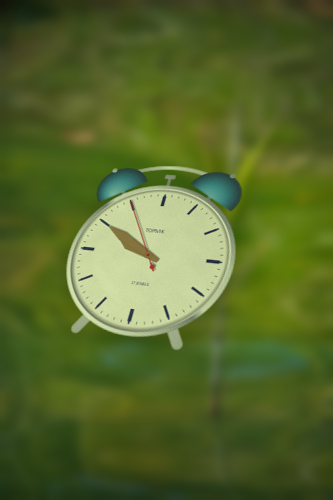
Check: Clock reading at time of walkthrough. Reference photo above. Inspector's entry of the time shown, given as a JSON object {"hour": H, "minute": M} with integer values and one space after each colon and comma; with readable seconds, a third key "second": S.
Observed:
{"hour": 9, "minute": 49, "second": 55}
